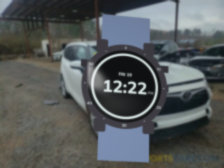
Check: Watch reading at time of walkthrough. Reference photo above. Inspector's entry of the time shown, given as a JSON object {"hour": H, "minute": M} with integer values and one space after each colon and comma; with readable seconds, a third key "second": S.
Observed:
{"hour": 12, "minute": 22}
